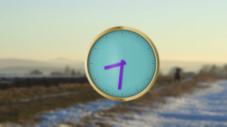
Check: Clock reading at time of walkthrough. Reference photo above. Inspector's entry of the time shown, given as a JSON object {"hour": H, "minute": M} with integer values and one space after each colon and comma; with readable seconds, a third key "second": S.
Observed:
{"hour": 8, "minute": 31}
